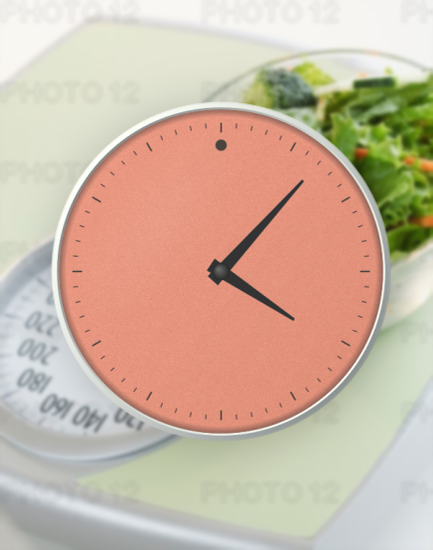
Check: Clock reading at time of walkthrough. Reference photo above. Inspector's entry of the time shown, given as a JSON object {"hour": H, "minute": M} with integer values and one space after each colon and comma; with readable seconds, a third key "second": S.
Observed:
{"hour": 4, "minute": 7}
